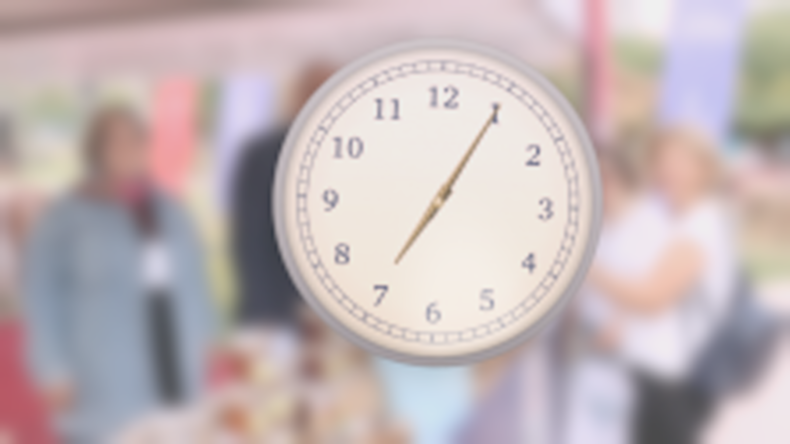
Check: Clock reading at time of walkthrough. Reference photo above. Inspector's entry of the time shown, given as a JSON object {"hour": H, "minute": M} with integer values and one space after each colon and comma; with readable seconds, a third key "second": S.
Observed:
{"hour": 7, "minute": 5}
